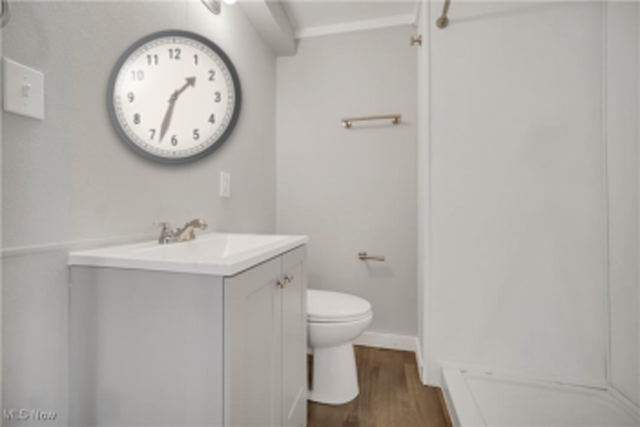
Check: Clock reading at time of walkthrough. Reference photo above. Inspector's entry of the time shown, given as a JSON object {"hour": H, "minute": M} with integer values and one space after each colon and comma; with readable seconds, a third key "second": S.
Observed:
{"hour": 1, "minute": 33}
